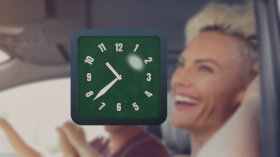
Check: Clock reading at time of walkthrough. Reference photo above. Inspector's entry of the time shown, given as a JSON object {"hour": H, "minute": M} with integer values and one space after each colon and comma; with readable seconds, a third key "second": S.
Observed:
{"hour": 10, "minute": 38}
